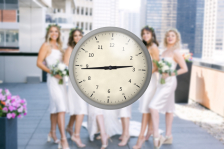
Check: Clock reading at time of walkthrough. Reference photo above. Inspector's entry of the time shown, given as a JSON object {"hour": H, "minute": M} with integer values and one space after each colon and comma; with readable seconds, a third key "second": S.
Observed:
{"hour": 2, "minute": 44}
